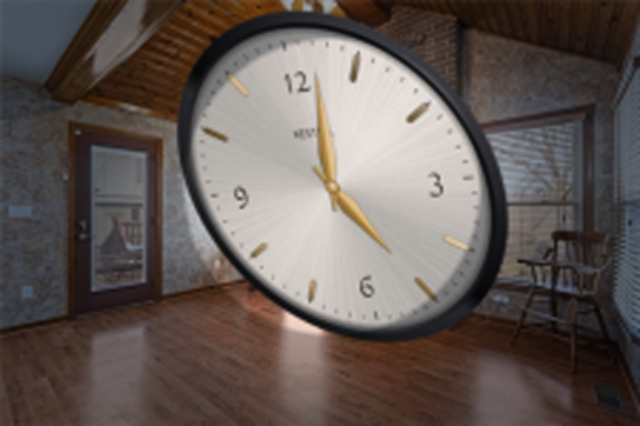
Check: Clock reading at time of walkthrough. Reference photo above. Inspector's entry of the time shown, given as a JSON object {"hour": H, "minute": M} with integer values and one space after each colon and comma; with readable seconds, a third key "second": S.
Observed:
{"hour": 5, "minute": 2}
